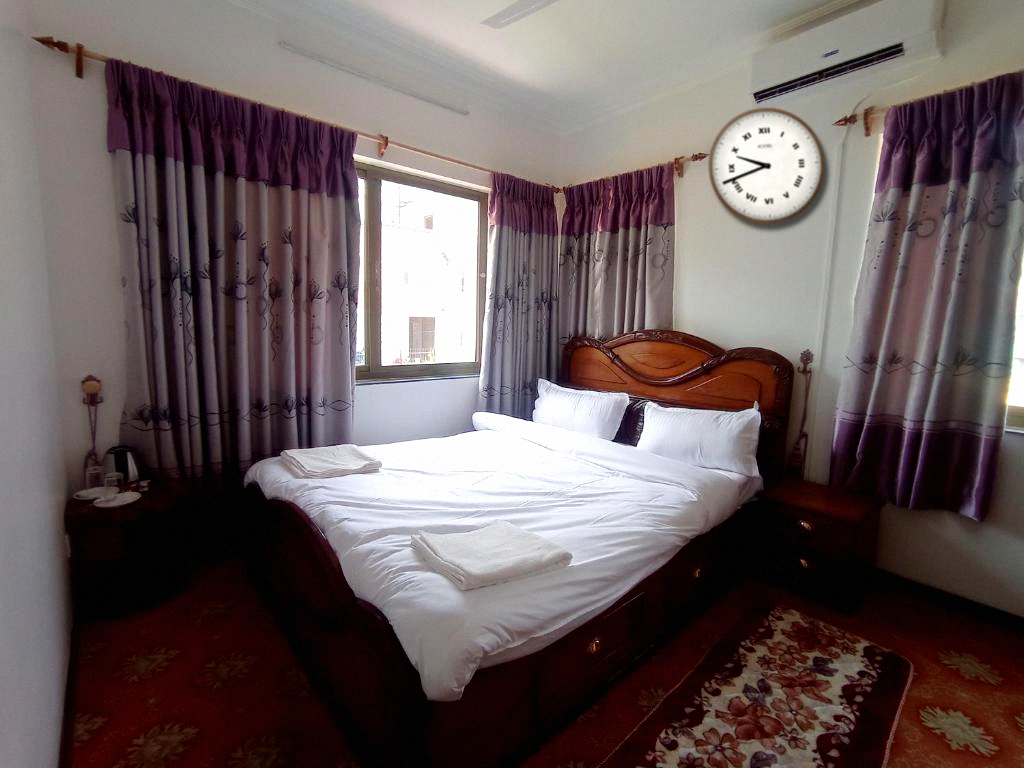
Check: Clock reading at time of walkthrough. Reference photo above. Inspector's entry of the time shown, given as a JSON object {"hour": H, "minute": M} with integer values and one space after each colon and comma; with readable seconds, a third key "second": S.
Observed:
{"hour": 9, "minute": 42}
